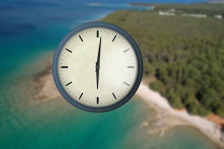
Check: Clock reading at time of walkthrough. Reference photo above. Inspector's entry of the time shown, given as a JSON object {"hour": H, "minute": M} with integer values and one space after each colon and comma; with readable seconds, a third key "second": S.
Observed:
{"hour": 6, "minute": 1}
